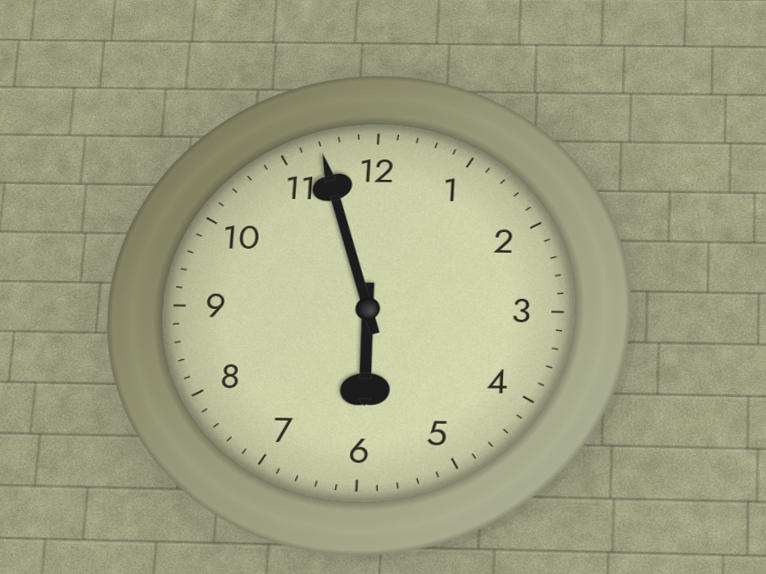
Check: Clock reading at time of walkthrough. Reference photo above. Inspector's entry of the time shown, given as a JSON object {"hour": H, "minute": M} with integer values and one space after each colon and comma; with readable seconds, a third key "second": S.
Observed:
{"hour": 5, "minute": 57}
